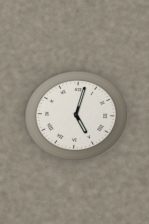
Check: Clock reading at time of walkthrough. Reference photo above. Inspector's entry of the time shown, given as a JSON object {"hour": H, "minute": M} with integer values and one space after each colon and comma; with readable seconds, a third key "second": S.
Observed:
{"hour": 5, "minute": 2}
